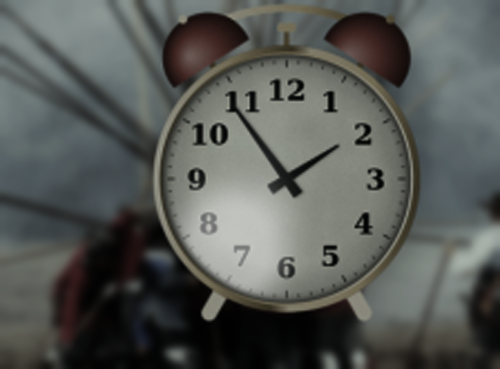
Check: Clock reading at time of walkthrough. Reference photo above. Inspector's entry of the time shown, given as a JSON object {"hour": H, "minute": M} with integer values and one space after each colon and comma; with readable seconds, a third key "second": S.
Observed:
{"hour": 1, "minute": 54}
